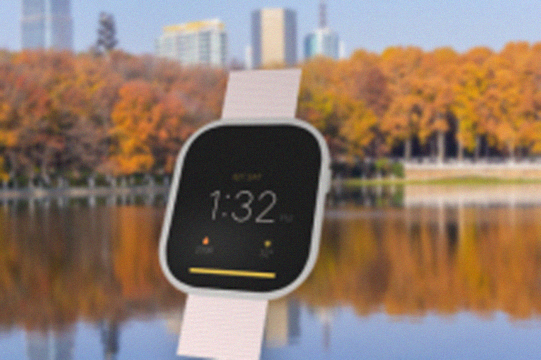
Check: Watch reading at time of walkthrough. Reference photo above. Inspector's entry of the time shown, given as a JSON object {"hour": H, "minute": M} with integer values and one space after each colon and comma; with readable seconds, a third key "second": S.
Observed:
{"hour": 1, "minute": 32}
